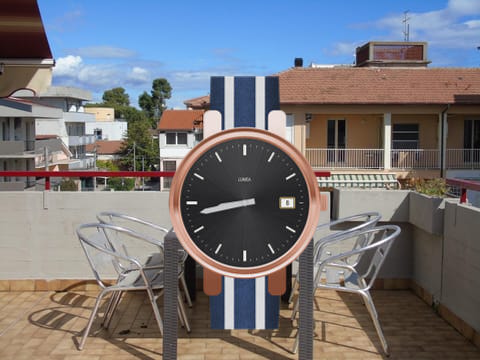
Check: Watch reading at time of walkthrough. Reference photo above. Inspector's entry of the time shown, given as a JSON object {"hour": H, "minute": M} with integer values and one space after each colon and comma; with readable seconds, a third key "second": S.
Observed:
{"hour": 8, "minute": 43}
